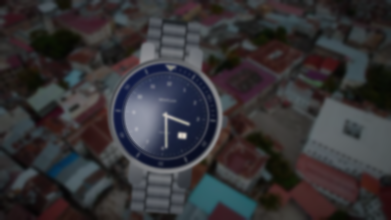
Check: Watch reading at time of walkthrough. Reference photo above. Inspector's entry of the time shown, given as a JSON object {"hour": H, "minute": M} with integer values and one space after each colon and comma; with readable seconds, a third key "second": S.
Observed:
{"hour": 3, "minute": 29}
